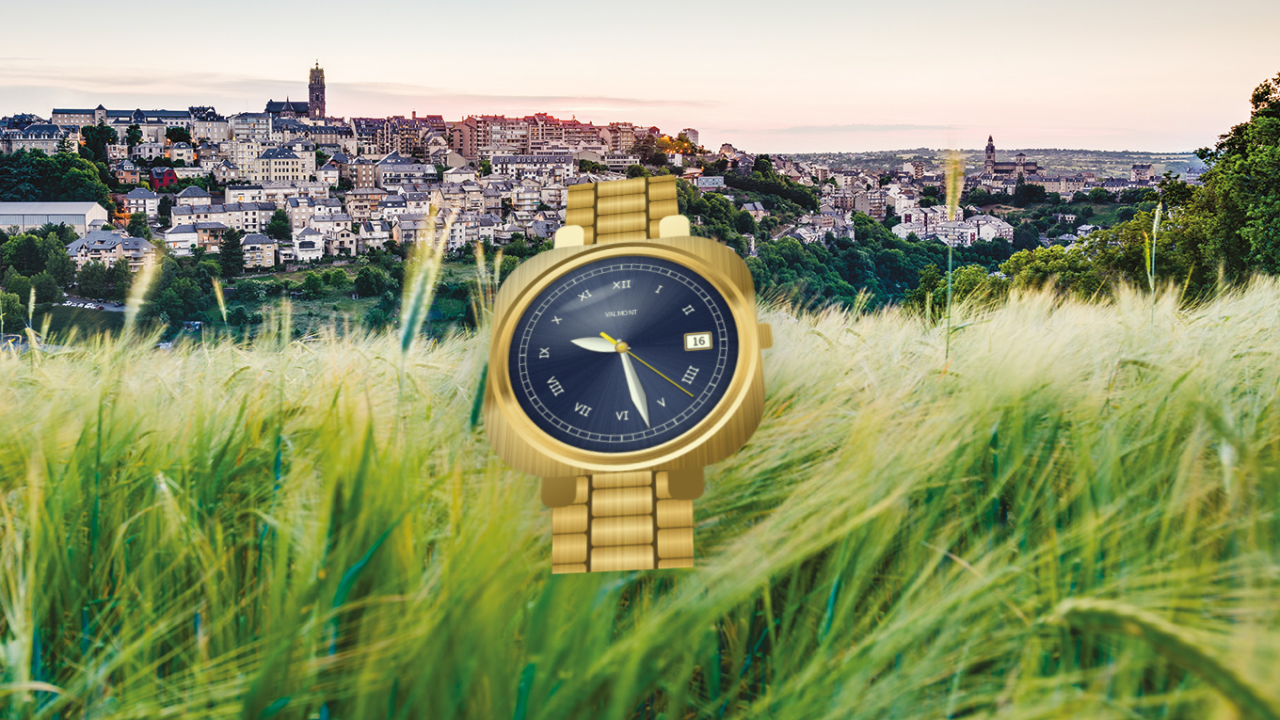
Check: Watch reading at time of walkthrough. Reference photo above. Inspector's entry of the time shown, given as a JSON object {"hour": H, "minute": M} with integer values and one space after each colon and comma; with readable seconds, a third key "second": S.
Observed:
{"hour": 9, "minute": 27, "second": 22}
